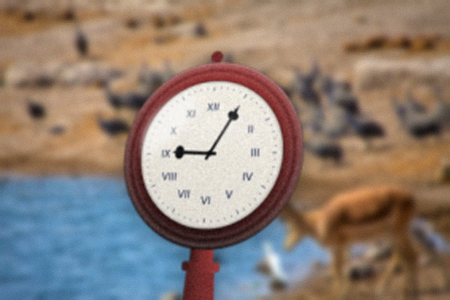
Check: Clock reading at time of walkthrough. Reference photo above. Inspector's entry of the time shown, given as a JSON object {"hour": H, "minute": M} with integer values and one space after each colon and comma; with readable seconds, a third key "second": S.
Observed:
{"hour": 9, "minute": 5}
